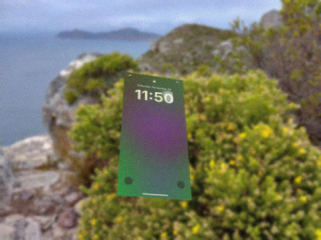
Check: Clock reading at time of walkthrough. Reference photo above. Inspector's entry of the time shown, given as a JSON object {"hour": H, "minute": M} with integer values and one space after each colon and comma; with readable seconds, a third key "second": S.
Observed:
{"hour": 11, "minute": 50}
